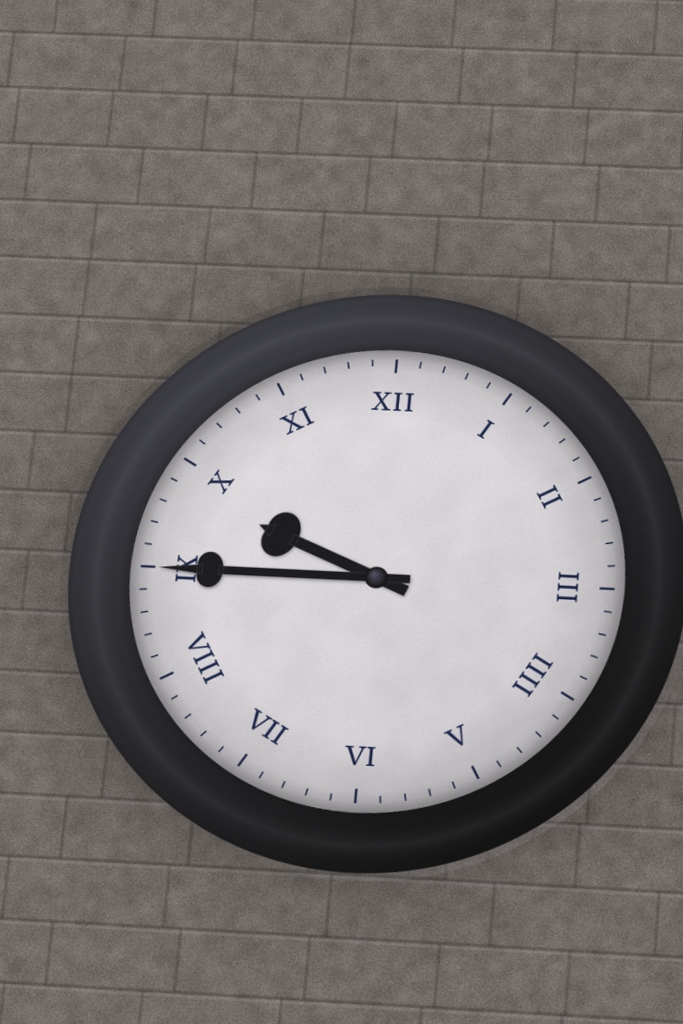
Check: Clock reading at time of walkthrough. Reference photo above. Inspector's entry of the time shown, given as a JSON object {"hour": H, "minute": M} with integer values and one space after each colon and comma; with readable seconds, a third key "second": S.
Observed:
{"hour": 9, "minute": 45}
